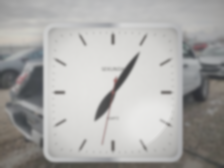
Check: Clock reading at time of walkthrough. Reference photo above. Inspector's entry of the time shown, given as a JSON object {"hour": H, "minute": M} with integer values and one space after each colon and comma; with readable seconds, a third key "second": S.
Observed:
{"hour": 7, "minute": 5, "second": 32}
